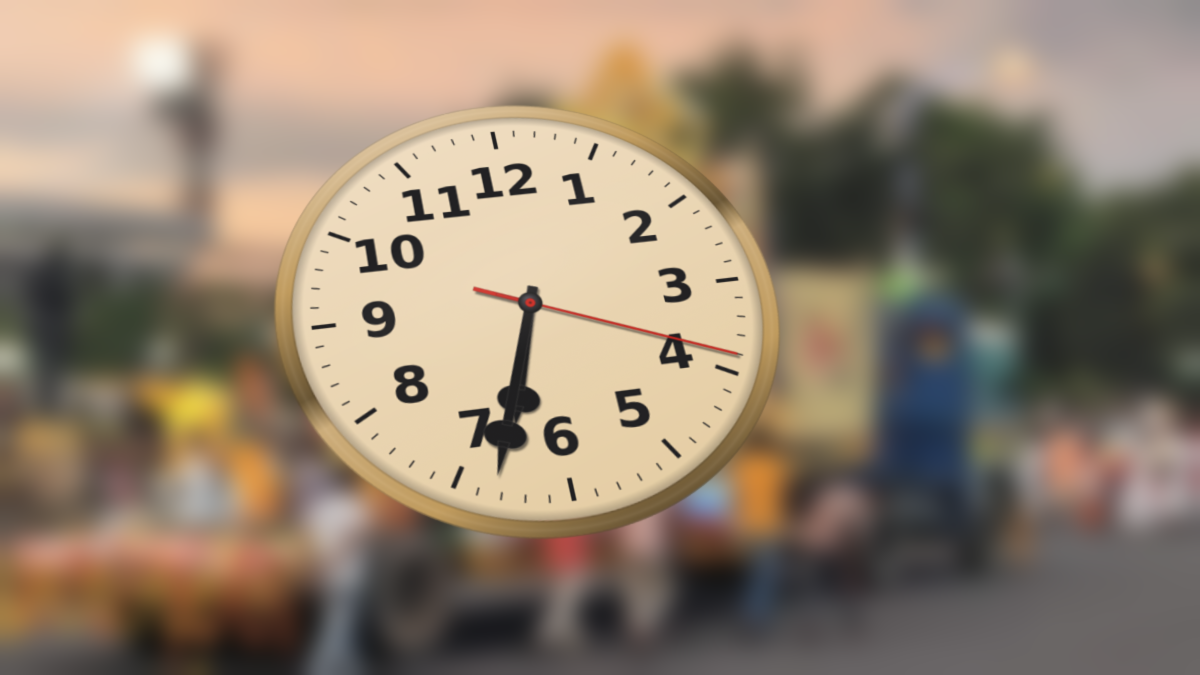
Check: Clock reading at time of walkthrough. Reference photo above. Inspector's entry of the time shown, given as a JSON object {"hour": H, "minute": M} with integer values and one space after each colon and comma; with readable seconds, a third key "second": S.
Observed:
{"hour": 6, "minute": 33, "second": 19}
